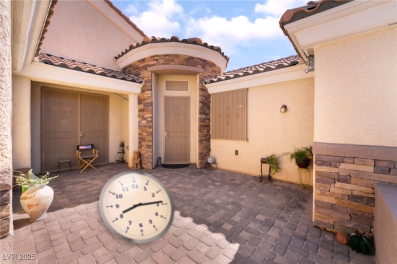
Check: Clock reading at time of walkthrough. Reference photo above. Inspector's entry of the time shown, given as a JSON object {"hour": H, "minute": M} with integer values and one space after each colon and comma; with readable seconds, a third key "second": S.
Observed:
{"hour": 8, "minute": 14}
